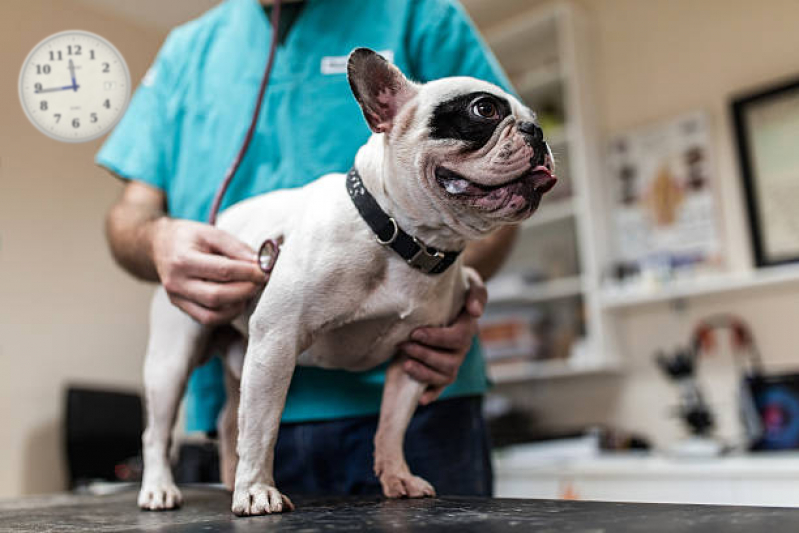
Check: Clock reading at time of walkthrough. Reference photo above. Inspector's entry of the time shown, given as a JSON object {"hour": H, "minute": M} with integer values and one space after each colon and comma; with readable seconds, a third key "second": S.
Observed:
{"hour": 11, "minute": 44}
